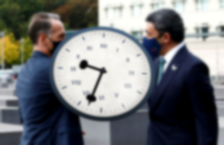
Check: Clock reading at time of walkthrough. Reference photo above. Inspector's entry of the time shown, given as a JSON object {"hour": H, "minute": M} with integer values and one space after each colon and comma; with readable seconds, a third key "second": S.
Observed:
{"hour": 9, "minute": 33}
